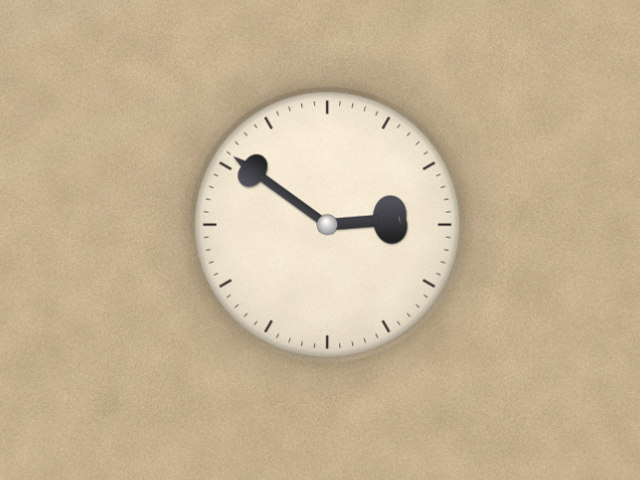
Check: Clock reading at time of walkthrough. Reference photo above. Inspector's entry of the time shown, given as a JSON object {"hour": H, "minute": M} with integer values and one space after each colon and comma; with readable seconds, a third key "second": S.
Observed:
{"hour": 2, "minute": 51}
